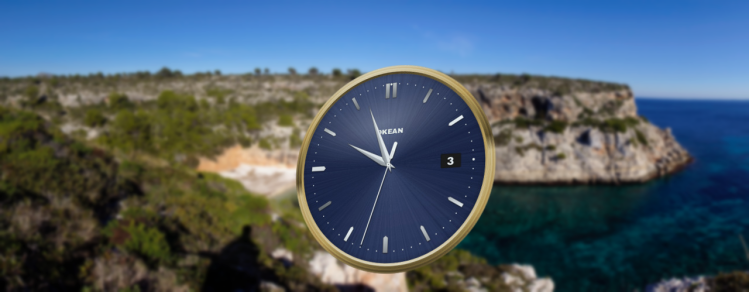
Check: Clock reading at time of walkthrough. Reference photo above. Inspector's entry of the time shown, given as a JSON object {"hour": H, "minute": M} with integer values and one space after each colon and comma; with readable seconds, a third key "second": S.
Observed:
{"hour": 9, "minute": 56, "second": 33}
